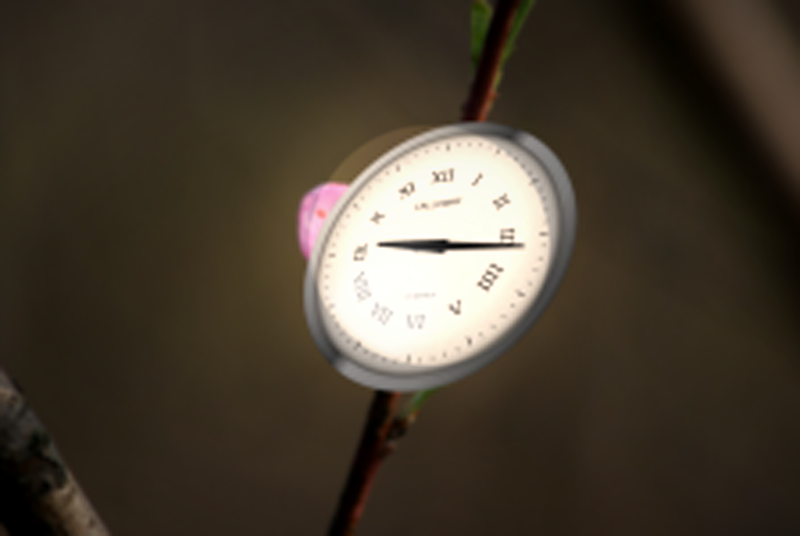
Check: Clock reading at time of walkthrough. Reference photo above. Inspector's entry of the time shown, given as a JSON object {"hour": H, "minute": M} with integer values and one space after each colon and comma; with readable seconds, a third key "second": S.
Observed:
{"hour": 9, "minute": 16}
